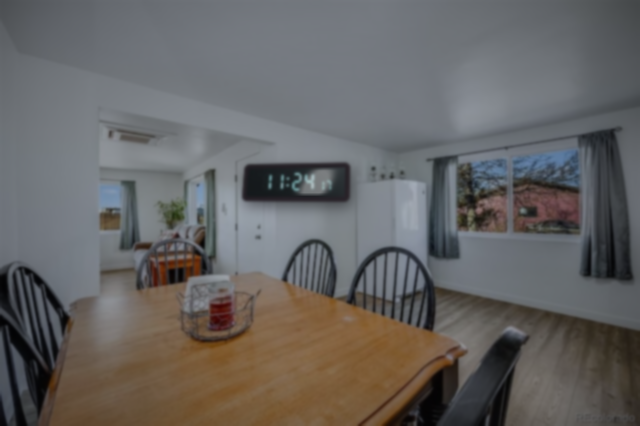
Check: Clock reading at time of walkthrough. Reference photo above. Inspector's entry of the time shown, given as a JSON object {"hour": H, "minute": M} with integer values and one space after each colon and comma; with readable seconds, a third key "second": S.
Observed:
{"hour": 11, "minute": 24}
